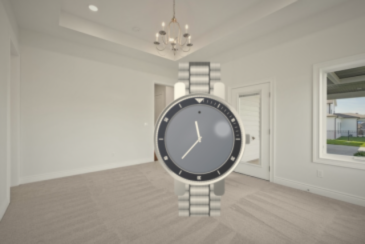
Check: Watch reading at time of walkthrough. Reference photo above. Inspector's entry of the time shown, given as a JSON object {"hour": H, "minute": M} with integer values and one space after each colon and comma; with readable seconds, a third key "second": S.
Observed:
{"hour": 11, "minute": 37}
